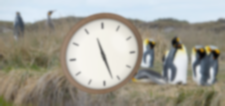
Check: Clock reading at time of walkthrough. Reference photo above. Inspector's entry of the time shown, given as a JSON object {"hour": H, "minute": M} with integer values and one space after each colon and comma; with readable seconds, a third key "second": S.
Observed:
{"hour": 11, "minute": 27}
